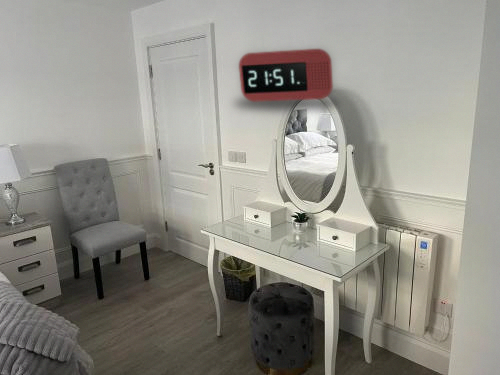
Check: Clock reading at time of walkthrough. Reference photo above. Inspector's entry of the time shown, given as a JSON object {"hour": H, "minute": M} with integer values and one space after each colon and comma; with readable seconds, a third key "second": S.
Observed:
{"hour": 21, "minute": 51}
